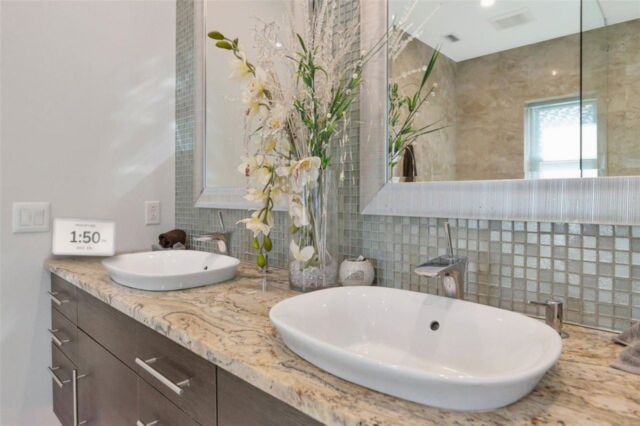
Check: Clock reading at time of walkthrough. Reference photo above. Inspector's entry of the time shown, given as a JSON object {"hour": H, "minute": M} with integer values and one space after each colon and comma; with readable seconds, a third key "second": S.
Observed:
{"hour": 1, "minute": 50}
